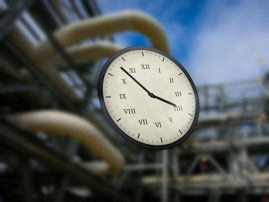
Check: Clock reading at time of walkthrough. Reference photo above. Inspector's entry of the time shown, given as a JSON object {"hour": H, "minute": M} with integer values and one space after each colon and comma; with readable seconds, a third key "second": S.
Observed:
{"hour": 3, "minute": 53}
